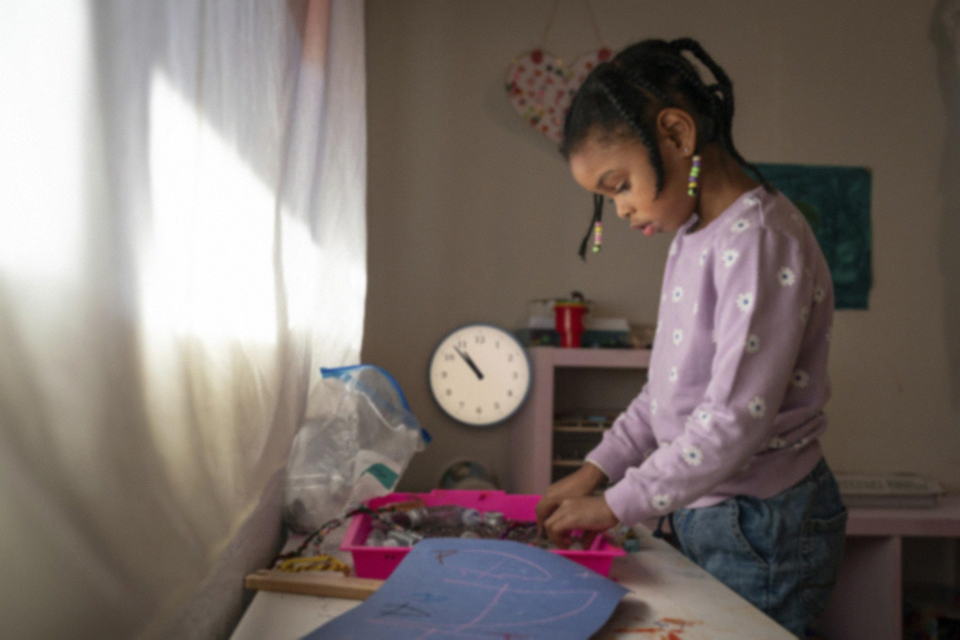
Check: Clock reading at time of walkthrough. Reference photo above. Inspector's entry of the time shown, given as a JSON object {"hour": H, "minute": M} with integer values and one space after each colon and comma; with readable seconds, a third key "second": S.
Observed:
{"hour": 10, "minute": 53}
